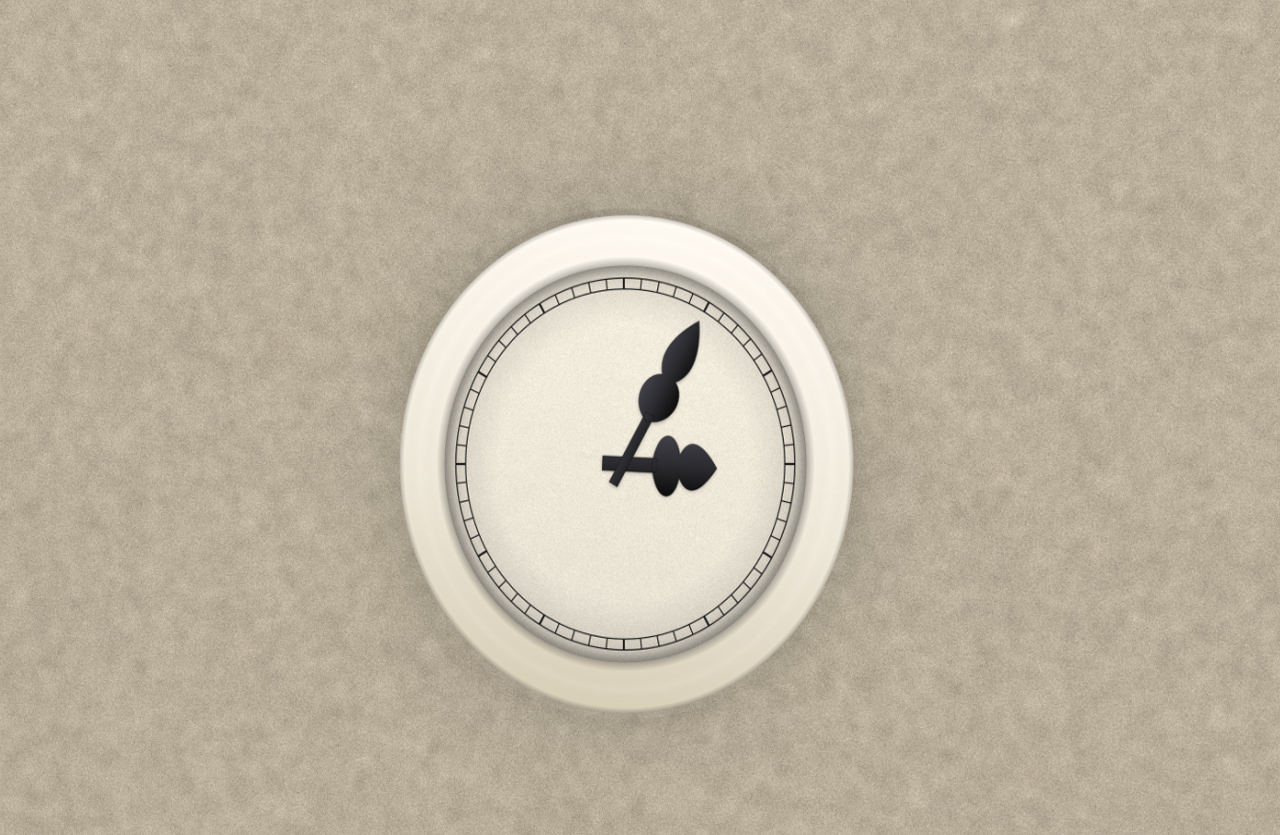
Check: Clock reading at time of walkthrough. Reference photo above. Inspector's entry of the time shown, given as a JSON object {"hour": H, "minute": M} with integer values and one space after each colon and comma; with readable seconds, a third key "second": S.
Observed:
{"hour": 3, "minute": 5}
